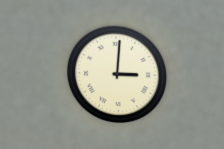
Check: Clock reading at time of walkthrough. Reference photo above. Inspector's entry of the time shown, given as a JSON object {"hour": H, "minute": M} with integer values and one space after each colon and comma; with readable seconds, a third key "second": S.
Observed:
{"hour": 3, "minute": 1}
